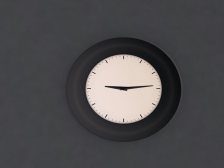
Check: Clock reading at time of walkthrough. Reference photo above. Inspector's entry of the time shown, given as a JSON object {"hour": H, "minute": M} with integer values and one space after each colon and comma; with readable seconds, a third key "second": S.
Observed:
{"hour": 9, "minute": 14}
